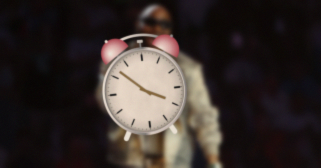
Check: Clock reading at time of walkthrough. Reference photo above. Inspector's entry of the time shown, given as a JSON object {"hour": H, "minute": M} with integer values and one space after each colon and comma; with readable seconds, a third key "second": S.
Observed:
{"hour": 3, "minute": 52}
